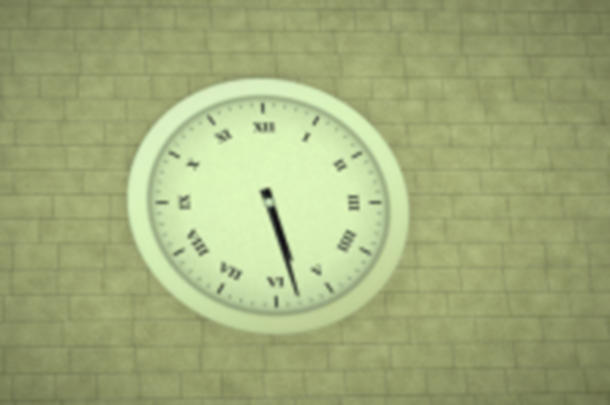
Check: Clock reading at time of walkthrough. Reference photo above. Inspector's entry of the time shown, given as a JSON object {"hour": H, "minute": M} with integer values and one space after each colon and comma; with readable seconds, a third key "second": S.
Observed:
{"hour": 5, "minute": 28}
